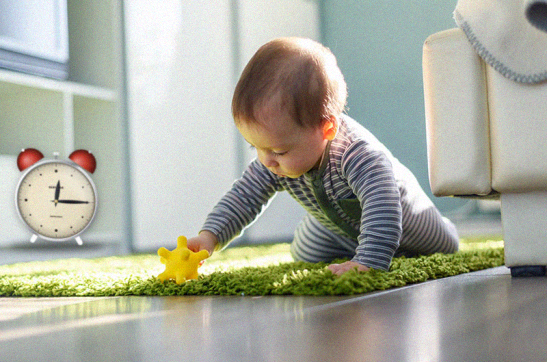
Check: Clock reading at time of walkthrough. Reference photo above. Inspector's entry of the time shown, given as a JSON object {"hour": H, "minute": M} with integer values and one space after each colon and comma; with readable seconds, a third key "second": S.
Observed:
{"hour": 12, "minute": 15}
